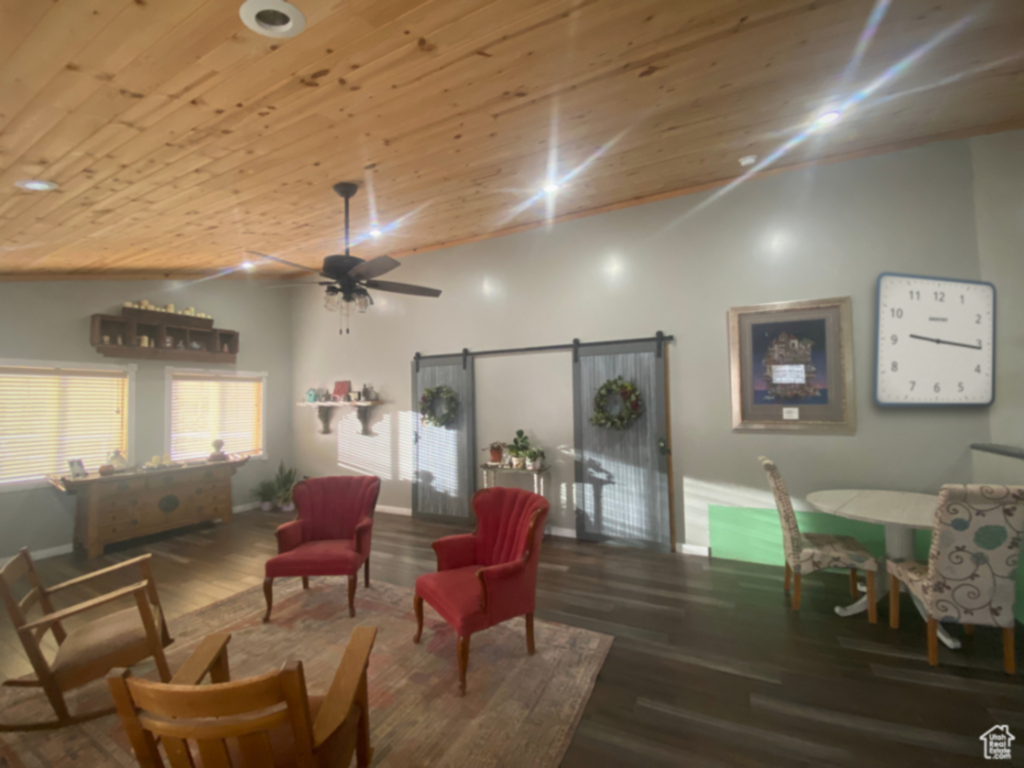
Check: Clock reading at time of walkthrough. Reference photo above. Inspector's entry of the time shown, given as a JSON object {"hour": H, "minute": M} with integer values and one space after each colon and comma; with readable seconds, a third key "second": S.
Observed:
{"hour": 9, "minute": 16}
